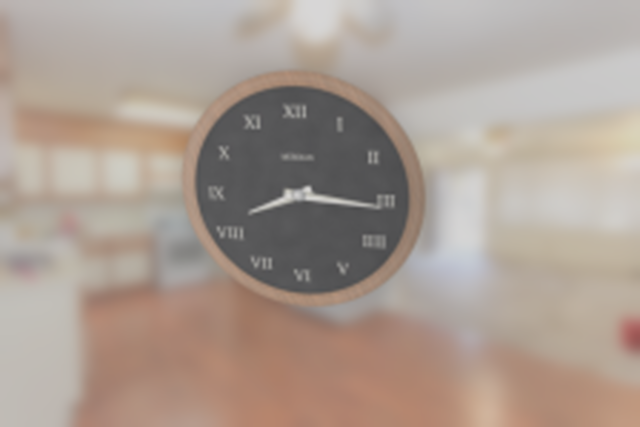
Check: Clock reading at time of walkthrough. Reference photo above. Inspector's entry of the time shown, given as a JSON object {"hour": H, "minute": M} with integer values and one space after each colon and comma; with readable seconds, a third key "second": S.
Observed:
{"hour": 8, "minute": 16}
